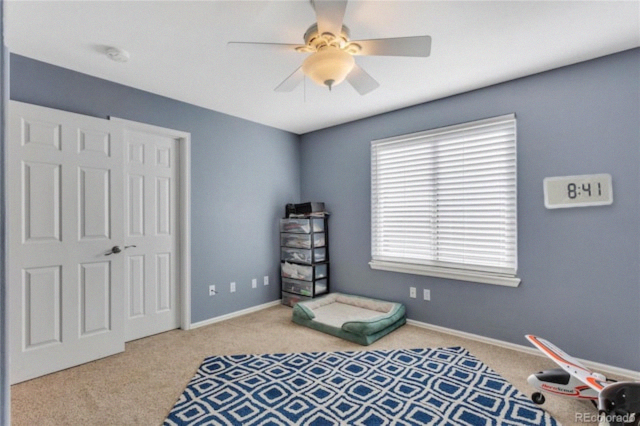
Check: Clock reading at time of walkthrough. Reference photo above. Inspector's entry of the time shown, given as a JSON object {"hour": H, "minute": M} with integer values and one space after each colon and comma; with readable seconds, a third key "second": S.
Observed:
{"hour": 8, "minute": 41}
